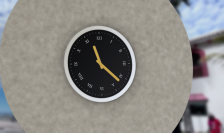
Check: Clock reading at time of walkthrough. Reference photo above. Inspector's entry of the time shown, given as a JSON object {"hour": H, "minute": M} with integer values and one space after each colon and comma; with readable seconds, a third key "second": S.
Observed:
{"hour": 11, "minute": 22}
